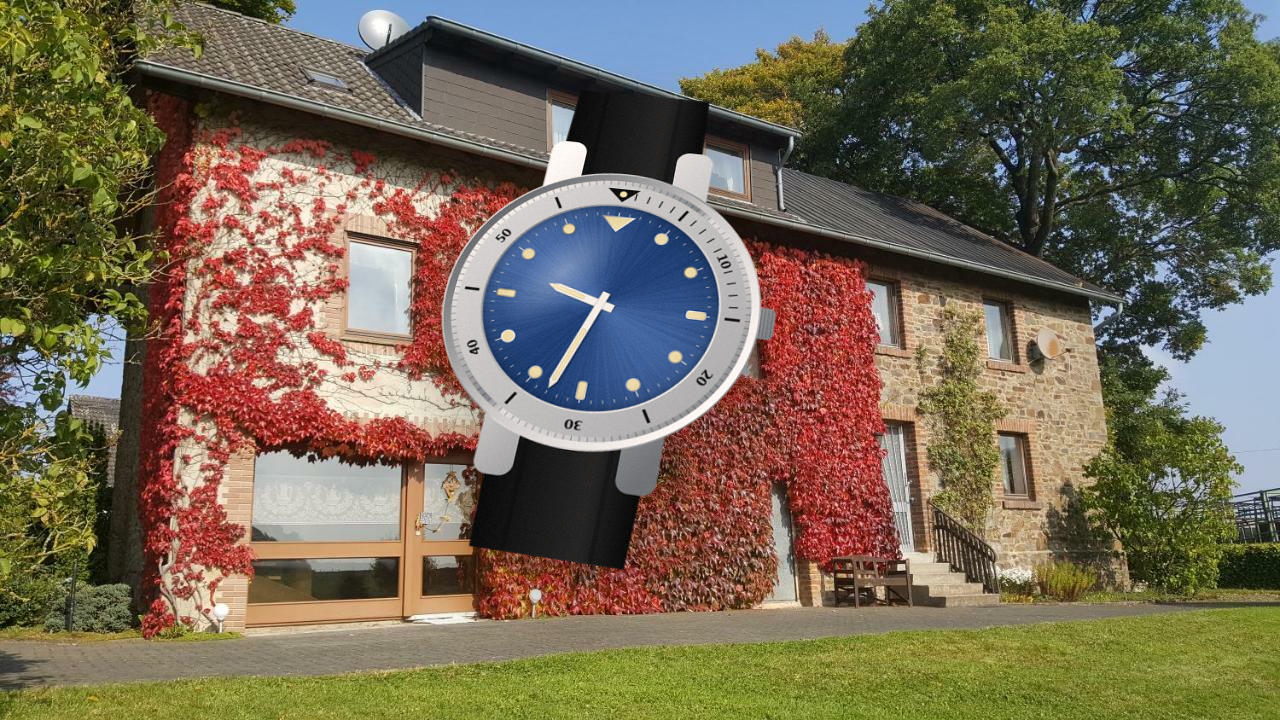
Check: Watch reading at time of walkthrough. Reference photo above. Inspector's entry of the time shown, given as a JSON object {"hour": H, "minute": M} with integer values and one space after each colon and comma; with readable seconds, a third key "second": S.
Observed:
{"hour": 9, "minute": 33}
